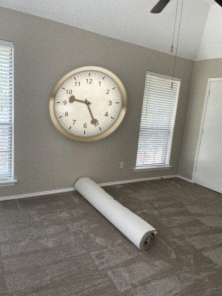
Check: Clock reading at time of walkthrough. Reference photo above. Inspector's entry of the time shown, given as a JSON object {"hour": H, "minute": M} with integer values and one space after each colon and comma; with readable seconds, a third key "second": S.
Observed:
{"hour": 9, "minute": 26}
